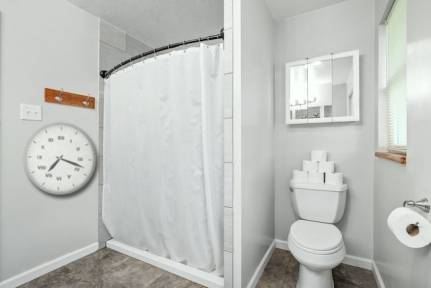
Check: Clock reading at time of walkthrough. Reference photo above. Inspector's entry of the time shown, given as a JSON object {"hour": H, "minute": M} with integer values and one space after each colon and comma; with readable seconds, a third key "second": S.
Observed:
{"hour": 7, "minute": 18}
